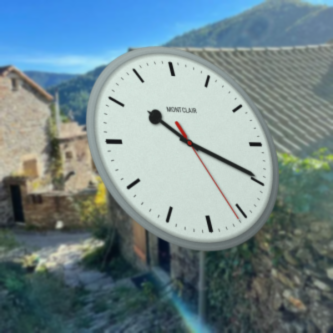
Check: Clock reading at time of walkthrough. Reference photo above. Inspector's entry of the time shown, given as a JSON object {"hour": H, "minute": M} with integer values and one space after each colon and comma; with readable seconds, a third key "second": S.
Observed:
{"hour": 10, "minute": 19, "second": 26}
